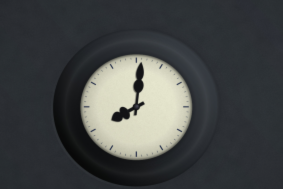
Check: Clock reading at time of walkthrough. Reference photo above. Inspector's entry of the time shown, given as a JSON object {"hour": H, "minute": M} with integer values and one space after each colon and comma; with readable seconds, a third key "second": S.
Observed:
{"hour": 8, "minute": 1}
